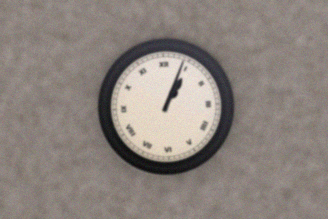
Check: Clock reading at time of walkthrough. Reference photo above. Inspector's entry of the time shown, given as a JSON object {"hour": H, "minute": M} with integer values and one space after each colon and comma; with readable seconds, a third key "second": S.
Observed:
{"hour": 1, "minute": 4}
